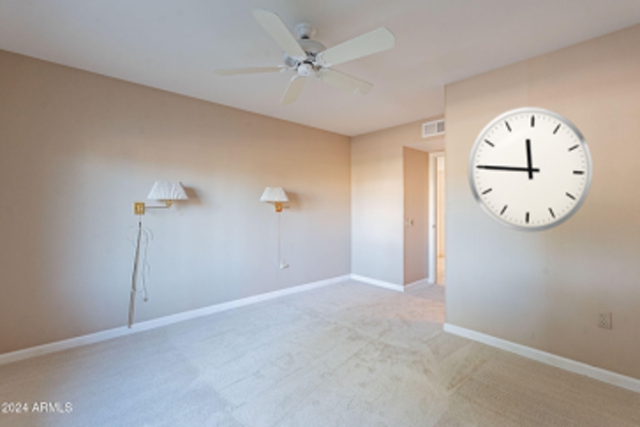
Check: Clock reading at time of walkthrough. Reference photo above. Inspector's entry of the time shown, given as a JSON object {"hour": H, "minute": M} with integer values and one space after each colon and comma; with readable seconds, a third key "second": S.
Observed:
{"hour": 11, "minute": 45}
